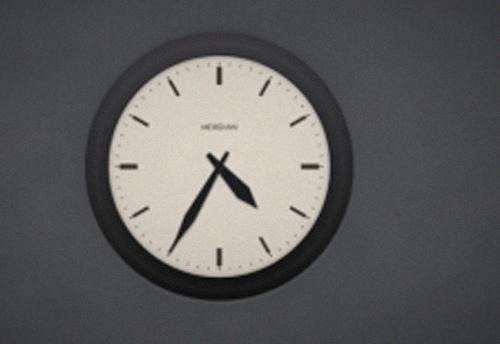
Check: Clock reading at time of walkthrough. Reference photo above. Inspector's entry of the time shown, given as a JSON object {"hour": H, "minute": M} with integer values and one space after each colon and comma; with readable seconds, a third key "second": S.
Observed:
{"hour": 4, "minute": 35}
